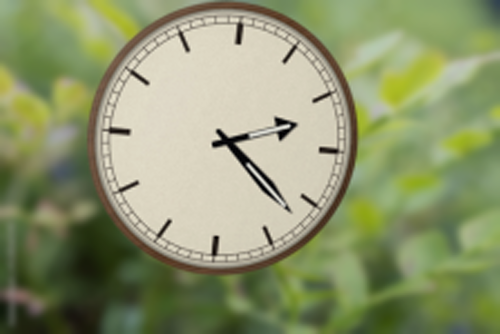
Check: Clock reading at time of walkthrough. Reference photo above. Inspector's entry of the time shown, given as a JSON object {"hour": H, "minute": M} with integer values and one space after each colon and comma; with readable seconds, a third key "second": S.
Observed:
{"hour": 2, "minute": 22}
